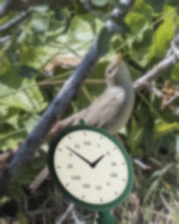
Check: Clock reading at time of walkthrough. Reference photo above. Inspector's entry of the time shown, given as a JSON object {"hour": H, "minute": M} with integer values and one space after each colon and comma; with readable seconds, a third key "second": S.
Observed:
{"hour": 1, "minute": 52}
